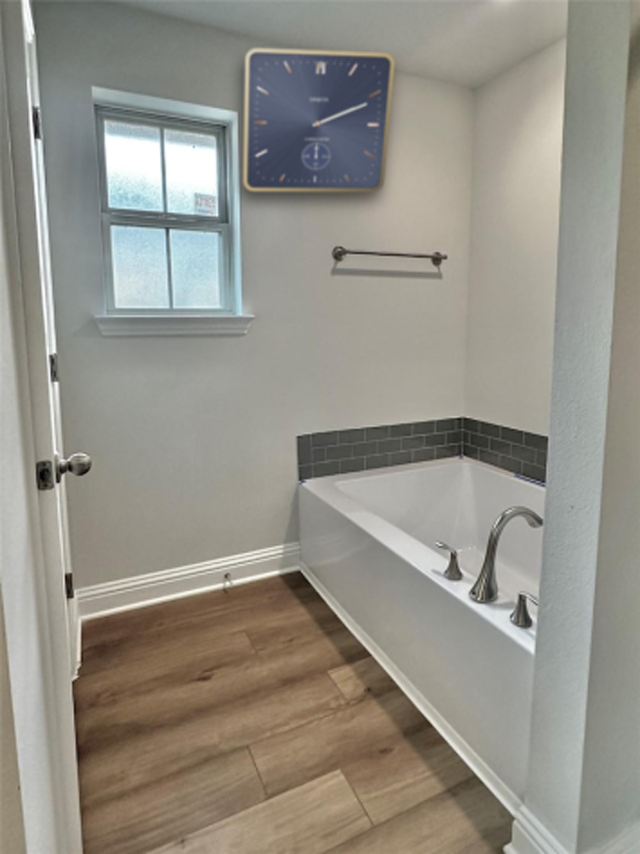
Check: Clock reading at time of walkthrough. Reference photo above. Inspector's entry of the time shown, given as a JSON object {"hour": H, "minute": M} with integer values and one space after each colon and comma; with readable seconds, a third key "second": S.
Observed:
{"hour": 2, "minute": 11}
